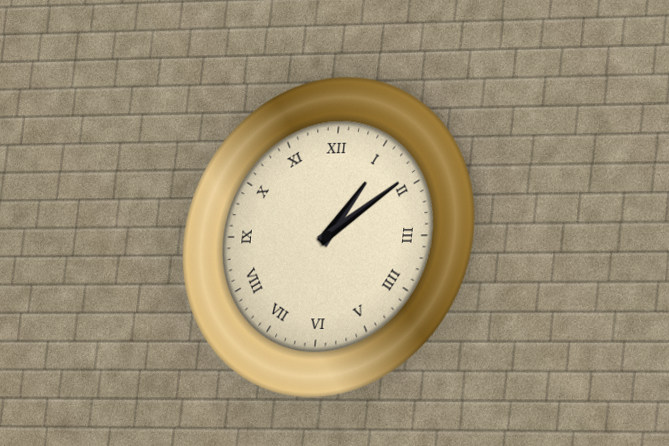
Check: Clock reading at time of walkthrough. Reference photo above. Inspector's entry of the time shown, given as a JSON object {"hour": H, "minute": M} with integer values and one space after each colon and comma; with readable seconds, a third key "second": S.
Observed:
{"hour": 1, "minute": 9}
